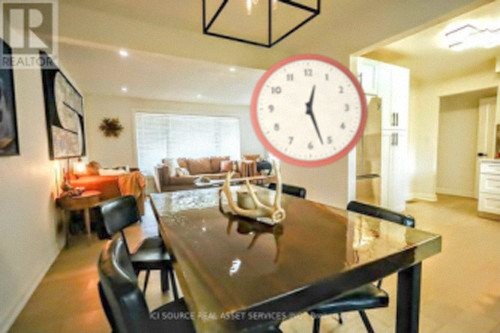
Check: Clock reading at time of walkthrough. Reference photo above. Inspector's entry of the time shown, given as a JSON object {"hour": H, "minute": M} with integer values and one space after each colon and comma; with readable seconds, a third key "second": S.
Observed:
{"hour": 12, "minute": 27}
